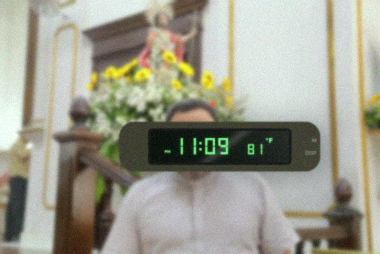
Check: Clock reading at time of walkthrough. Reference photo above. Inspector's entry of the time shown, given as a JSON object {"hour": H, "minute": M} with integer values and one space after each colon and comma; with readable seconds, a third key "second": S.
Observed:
{"hour": 11, "minute": 9}
